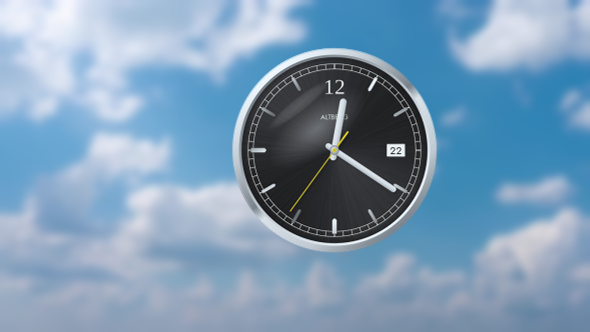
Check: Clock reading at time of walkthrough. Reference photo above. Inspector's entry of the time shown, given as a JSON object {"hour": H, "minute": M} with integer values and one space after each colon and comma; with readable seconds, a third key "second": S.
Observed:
{"hour": 12, "minute": 20, "second": 36}
